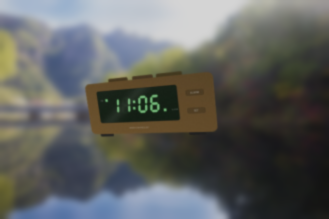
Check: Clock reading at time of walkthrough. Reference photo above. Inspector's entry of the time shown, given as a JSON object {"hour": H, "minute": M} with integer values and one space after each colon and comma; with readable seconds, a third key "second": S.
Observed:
{"hour": 11, "minute": 6}
